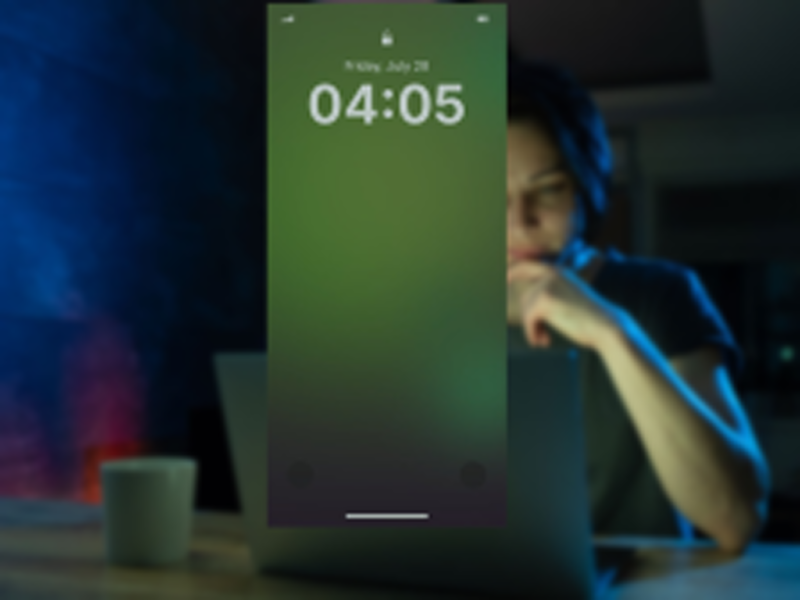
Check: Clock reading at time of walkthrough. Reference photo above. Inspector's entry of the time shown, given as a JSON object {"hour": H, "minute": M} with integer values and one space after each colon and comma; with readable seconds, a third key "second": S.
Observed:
{"hour": 4, "minute": 5}
